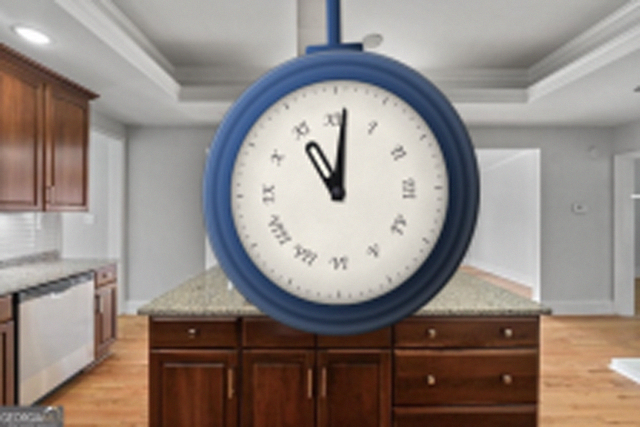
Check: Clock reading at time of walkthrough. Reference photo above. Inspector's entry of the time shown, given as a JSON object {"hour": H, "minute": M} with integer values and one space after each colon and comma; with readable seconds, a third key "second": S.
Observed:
{"hour": 11, "minute": 1}
